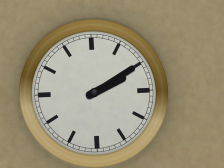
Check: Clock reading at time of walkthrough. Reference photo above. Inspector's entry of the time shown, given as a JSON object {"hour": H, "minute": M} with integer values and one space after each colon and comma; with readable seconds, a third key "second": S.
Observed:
{"hour": 2, "minute": 10}
